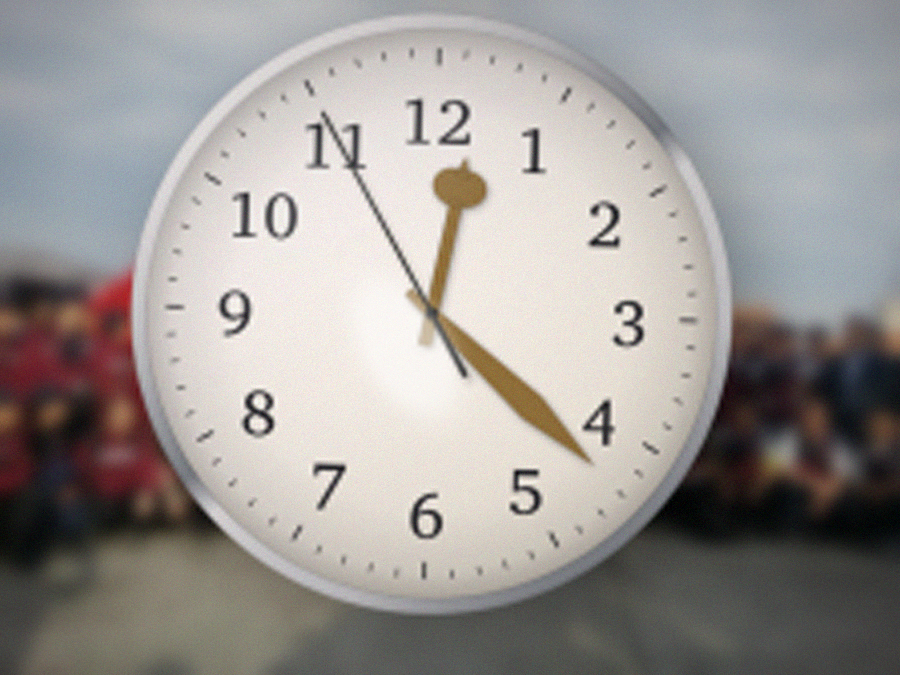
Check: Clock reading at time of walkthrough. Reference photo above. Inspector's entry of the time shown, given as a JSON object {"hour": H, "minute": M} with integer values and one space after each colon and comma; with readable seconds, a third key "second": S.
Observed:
{"hour": 12, "minute": 21, "second": 55}
